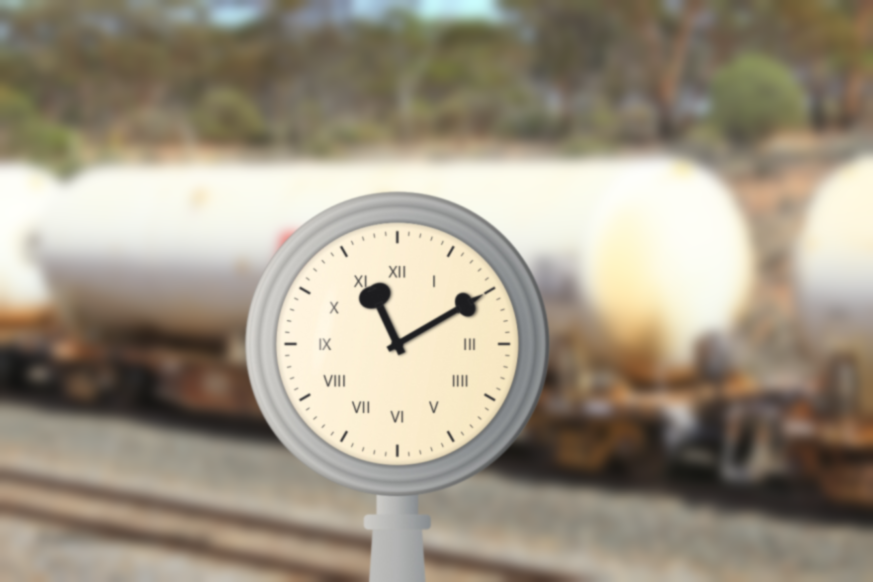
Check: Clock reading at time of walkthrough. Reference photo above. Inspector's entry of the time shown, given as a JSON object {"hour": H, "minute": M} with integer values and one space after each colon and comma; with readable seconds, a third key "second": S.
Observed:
{"hour": 11, "minute": 10}
